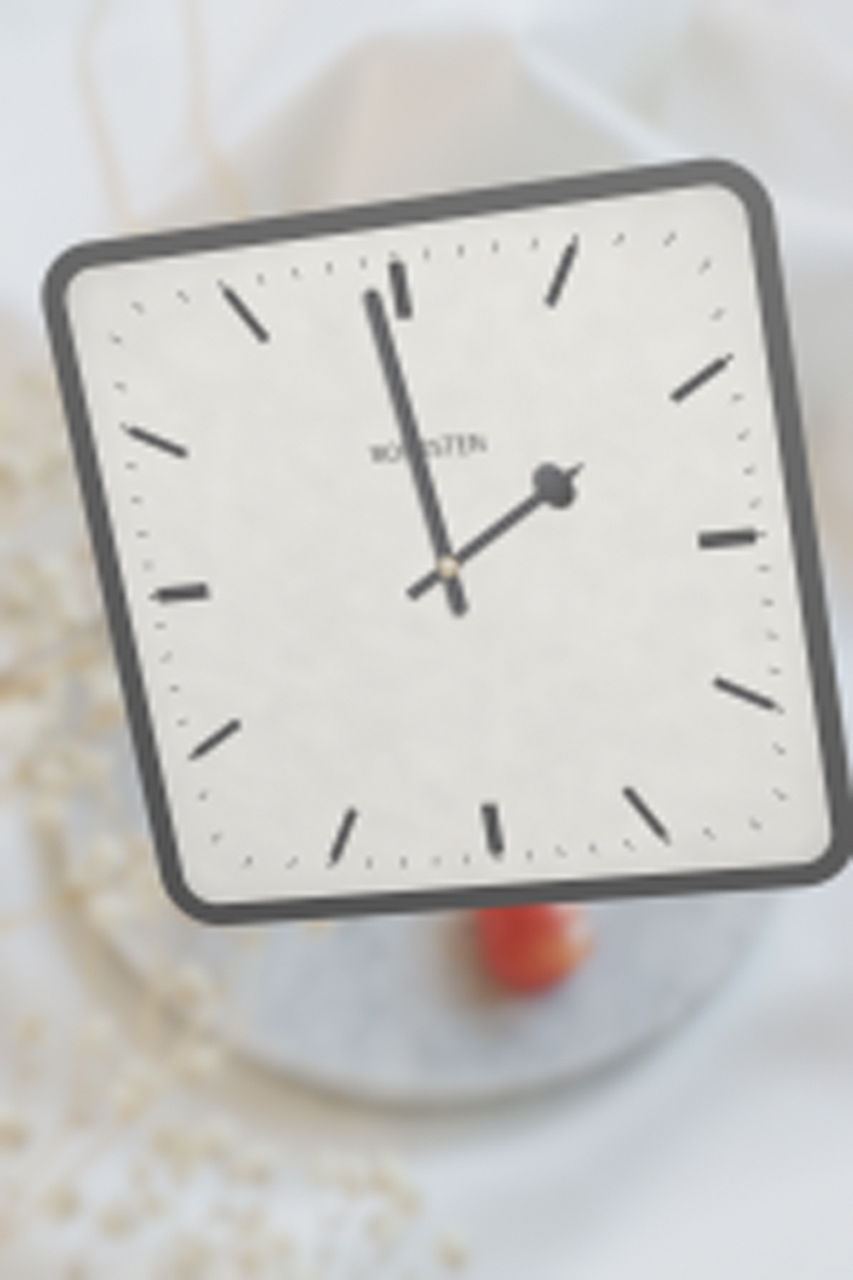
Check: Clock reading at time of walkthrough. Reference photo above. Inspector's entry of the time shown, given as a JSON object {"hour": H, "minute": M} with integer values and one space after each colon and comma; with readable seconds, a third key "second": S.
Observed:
{"hour": 1, "minute": 59}
